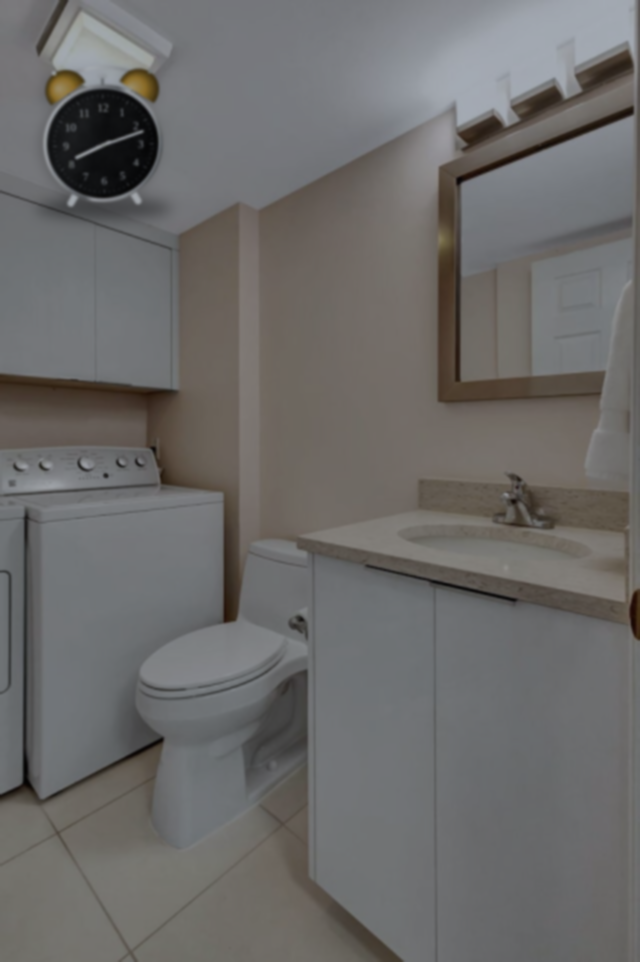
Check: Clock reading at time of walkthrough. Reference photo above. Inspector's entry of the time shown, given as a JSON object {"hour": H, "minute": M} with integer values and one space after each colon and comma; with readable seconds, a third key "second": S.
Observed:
{"hour": 8, "minute": 12}
